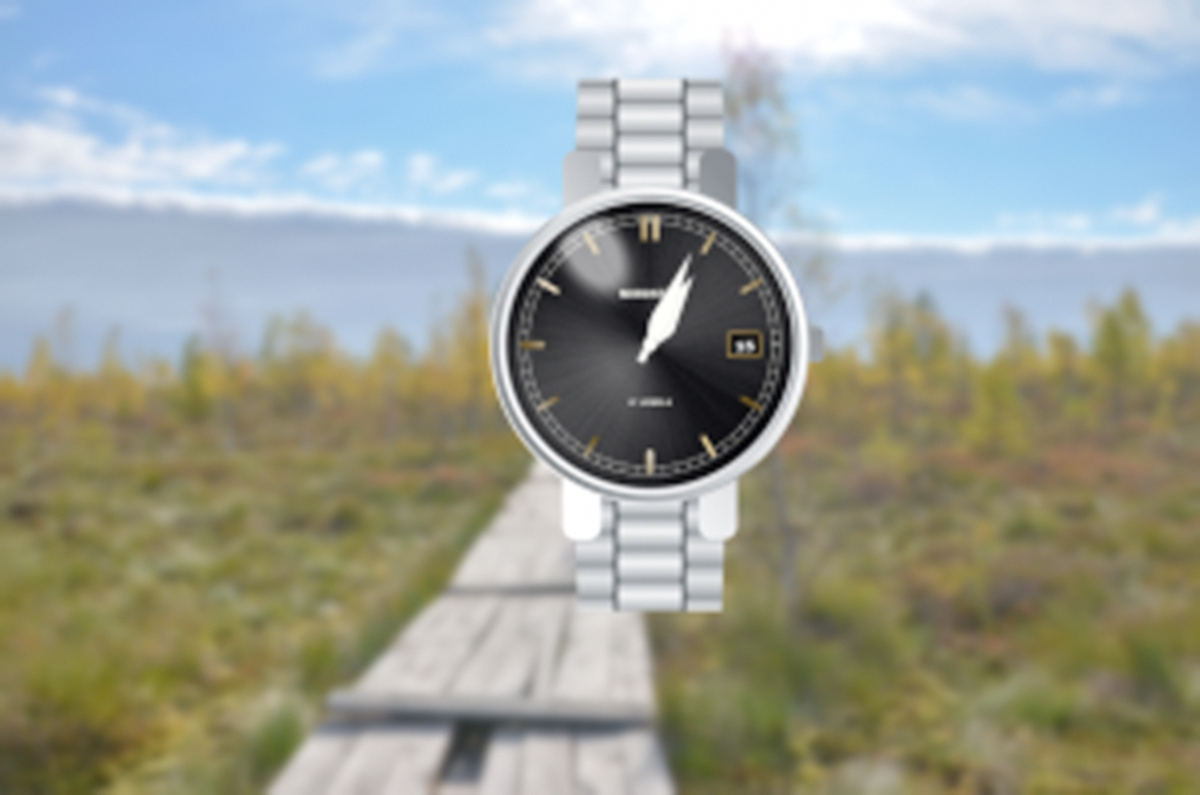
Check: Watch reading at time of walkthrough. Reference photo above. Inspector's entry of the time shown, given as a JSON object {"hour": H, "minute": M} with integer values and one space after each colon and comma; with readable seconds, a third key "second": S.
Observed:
{"hour": 1, "minute": 4}
